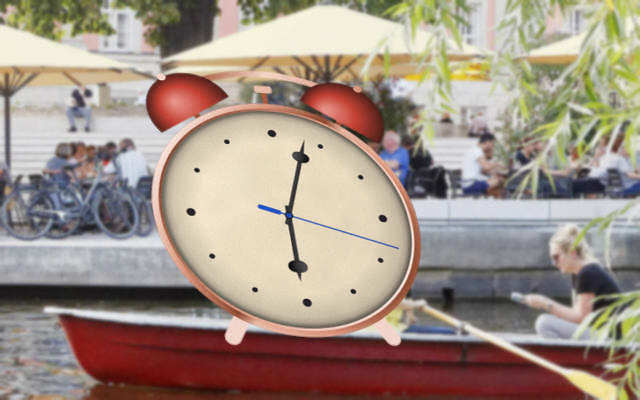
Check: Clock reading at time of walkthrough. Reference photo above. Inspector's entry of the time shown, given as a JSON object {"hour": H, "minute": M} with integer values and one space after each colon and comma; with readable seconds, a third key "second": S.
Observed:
{"hour": 6, "minute": 3, "second": 18}
